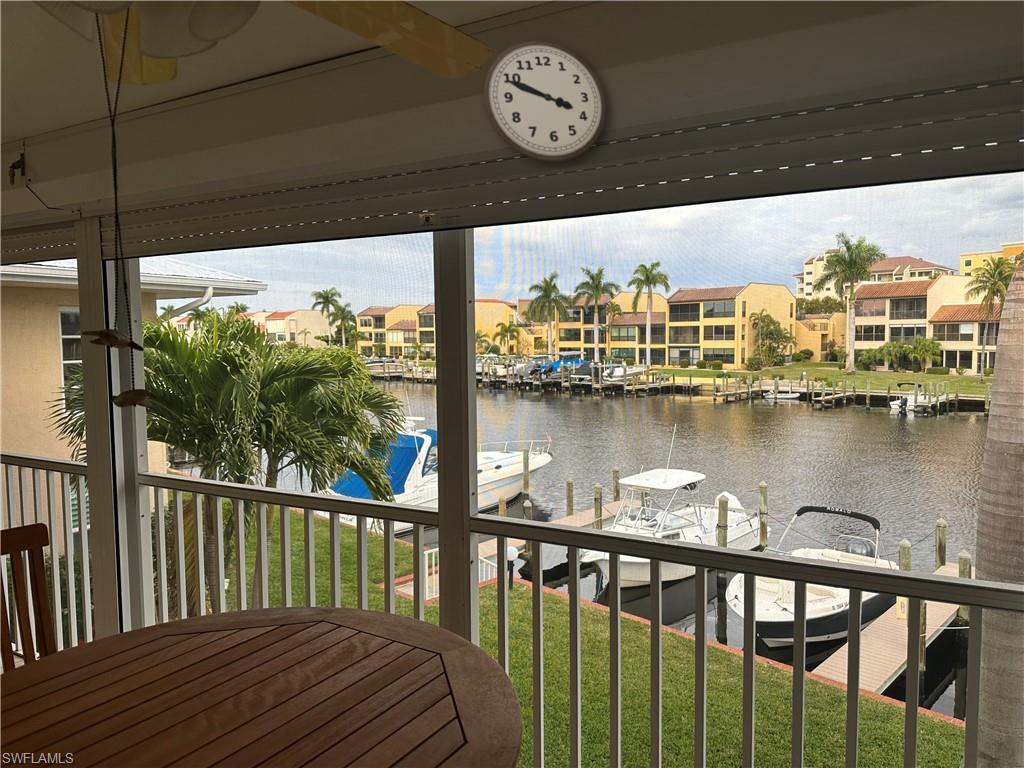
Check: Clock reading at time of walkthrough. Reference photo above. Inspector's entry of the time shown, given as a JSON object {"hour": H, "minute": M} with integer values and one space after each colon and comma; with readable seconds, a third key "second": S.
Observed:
{"hour": 3, "minute": 49}
